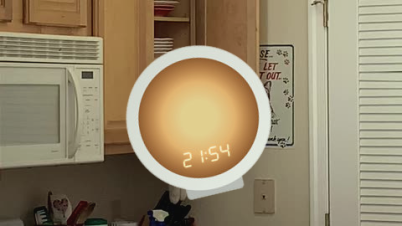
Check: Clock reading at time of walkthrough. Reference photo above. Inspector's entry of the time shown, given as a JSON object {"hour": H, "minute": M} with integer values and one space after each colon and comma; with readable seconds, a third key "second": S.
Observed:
{"hour": 21, "minute": 54}
